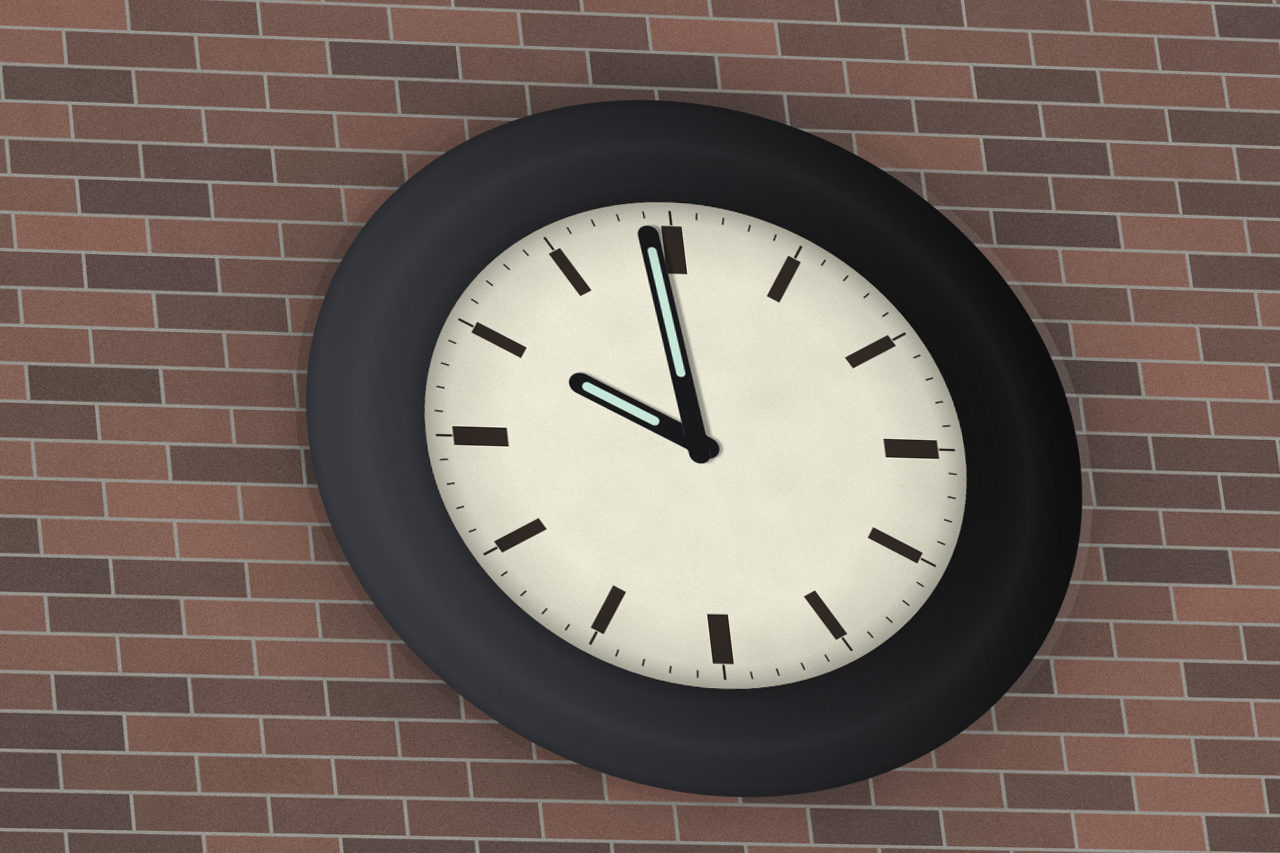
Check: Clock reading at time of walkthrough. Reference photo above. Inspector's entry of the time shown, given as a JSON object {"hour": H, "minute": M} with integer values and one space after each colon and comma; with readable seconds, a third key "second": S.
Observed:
{"hour": 9, "minute": 59}
